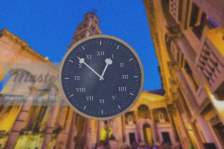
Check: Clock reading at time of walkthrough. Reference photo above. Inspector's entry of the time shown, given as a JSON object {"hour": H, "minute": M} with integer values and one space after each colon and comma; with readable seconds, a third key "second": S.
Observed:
{"hour": 12, "minute": 52}
